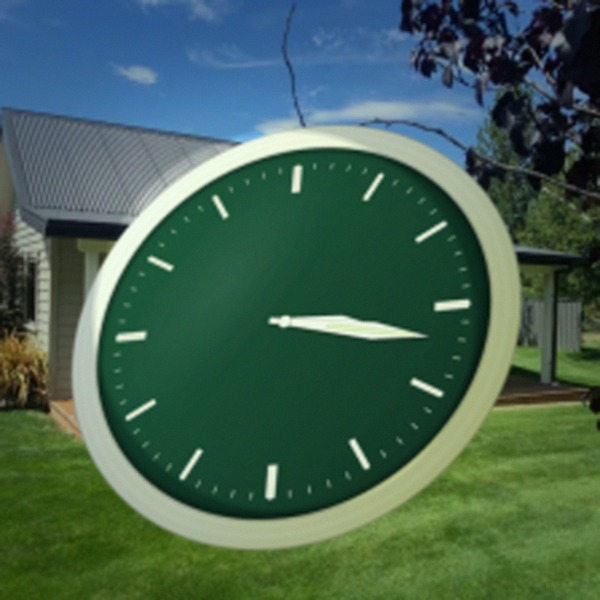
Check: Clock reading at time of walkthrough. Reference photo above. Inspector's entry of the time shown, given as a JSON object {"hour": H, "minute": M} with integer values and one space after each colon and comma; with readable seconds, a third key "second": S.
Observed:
{"hour": 3, "minute": 17}
